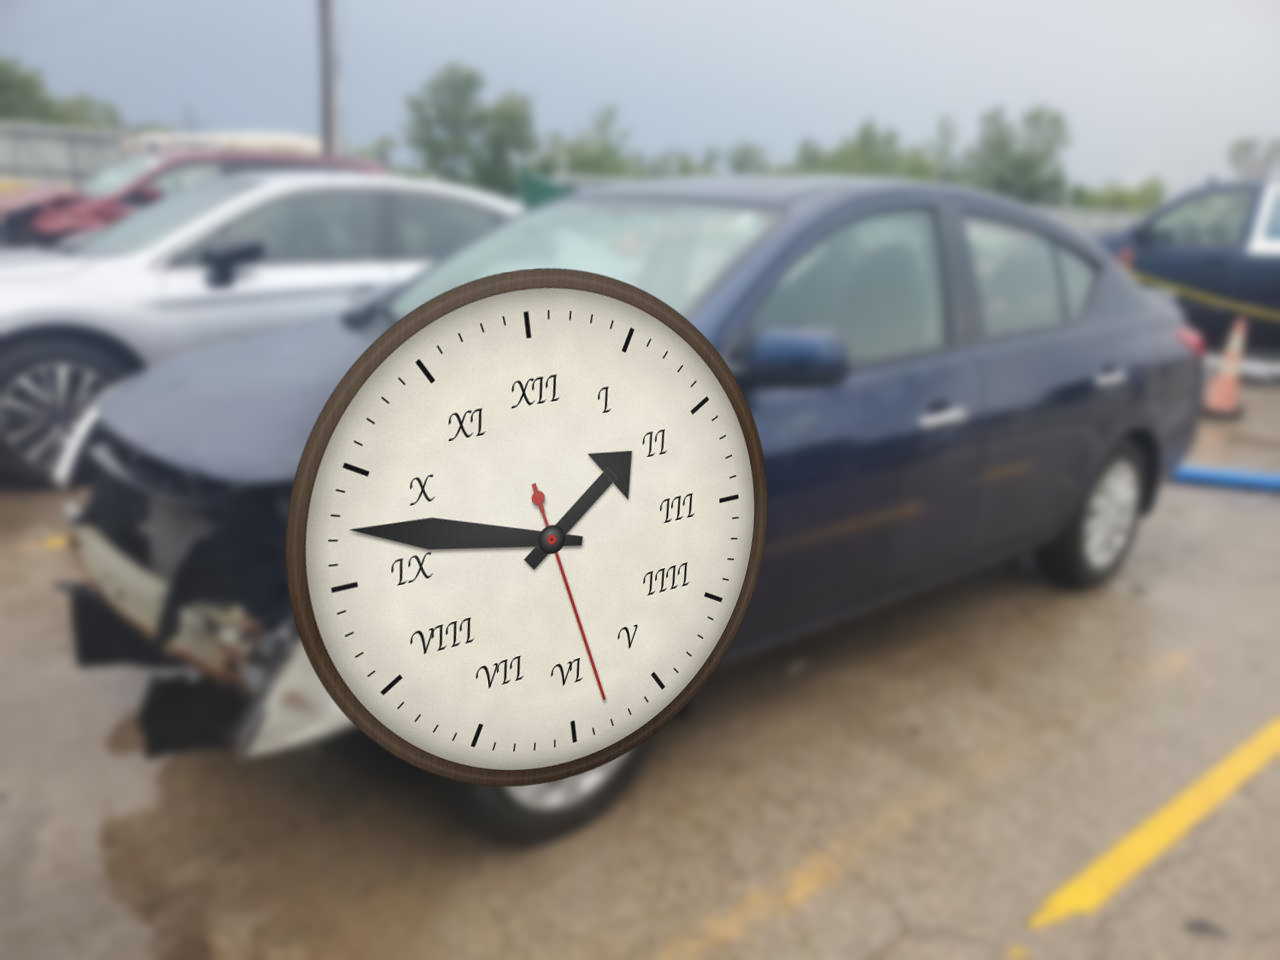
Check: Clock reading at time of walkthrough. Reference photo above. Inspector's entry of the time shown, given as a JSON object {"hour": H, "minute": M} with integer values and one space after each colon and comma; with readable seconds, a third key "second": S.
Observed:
{"hour": 1, "minute": 47, "second": 28}
